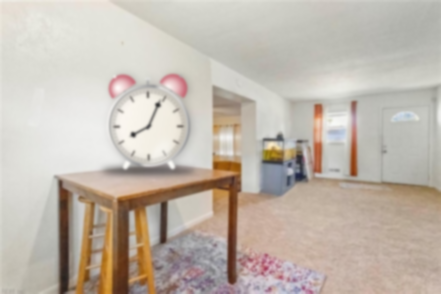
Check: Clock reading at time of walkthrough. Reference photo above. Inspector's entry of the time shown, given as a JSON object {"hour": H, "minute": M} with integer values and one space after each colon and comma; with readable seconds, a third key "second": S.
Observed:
{"hour": 8, "minute": 4}
